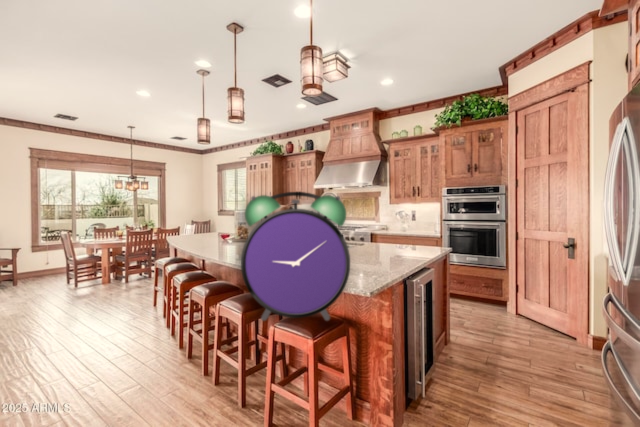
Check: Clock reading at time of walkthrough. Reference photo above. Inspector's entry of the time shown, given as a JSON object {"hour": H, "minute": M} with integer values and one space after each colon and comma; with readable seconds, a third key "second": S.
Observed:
{"hour": 9, "minute": 9}
